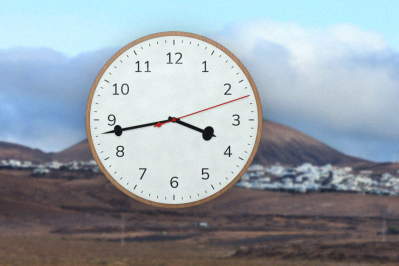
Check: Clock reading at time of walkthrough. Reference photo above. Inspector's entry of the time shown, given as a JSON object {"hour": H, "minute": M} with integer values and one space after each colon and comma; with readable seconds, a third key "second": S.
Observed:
{"hour": 3, "minute": 43, "second": 12}
